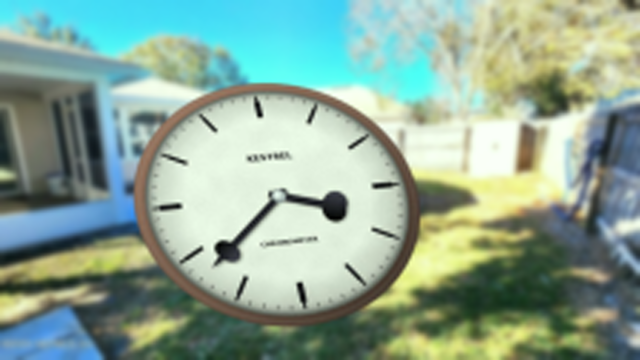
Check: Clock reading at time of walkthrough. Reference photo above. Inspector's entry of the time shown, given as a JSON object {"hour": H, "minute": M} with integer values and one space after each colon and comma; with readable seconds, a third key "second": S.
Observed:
{"hour": 3, "minute": 38}
